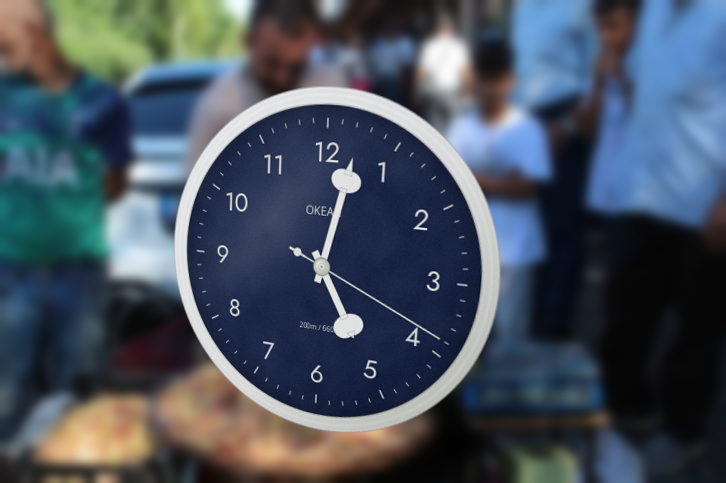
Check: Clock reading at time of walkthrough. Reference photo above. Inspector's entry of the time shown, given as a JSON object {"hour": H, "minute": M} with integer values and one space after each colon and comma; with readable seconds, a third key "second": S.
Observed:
{"hour": 5, "minute": 2, "second": 19}
